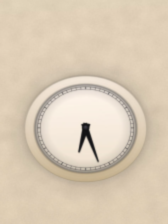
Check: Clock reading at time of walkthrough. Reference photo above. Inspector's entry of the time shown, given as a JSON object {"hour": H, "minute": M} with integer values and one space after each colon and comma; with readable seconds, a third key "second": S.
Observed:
{"hour": 6, "minute": 27}
